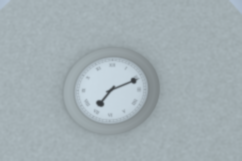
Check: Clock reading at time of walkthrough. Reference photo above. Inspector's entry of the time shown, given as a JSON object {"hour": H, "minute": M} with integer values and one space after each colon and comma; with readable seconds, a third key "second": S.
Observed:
{"hour": 7, "minute": 11}
